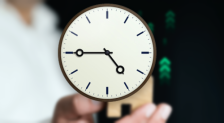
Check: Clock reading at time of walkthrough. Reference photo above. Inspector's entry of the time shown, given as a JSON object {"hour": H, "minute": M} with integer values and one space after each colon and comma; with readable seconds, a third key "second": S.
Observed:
{"hour": 4, "minute": 45}
